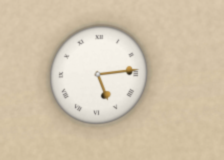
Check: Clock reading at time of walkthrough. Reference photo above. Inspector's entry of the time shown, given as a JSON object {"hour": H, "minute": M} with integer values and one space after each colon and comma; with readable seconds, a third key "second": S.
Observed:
{"hour": 5, "minute": 14}
